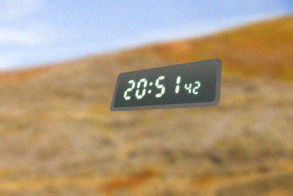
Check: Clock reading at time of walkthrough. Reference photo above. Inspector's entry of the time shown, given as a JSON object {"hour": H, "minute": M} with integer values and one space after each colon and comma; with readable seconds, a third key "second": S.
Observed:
{"hour": 20, "minute": 51, "second": 42}
